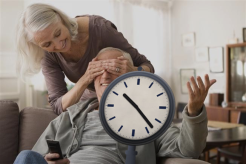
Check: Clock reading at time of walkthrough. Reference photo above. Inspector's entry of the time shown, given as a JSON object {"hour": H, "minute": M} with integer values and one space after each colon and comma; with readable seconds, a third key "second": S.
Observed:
{"hour": 10, "minute": 23}
